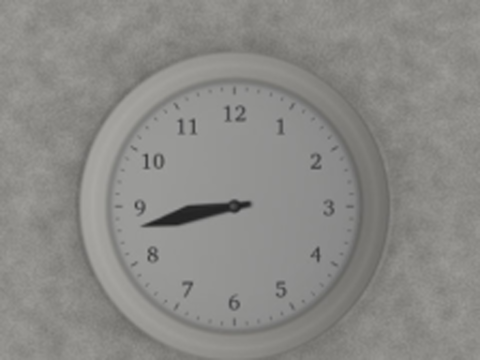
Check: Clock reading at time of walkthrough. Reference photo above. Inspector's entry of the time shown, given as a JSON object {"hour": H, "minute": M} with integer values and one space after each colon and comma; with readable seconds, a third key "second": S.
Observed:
{"hour": 8, "minute": 43}
